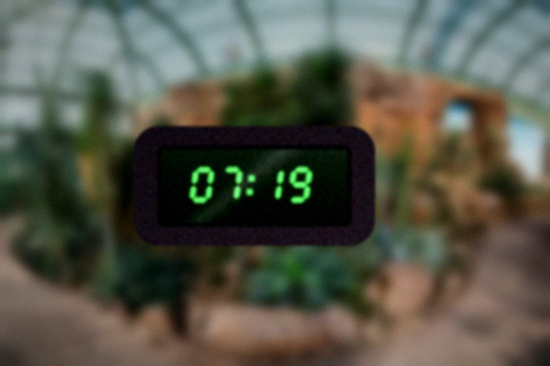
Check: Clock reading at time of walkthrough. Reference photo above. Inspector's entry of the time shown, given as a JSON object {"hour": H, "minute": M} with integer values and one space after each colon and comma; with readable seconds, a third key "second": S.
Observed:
{"hour": 7, "minute": 19}
